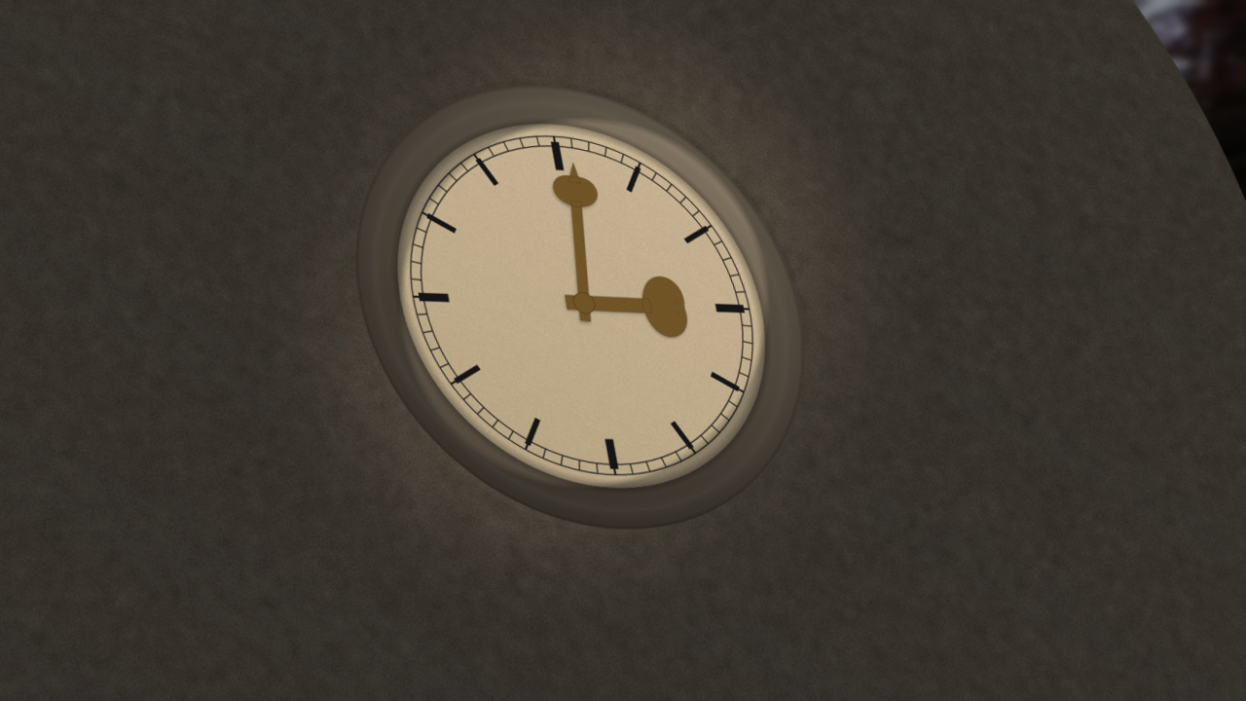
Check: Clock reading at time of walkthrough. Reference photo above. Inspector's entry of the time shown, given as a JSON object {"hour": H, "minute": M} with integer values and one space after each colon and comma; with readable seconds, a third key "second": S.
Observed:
{"hour": 3, "minute": 1}
